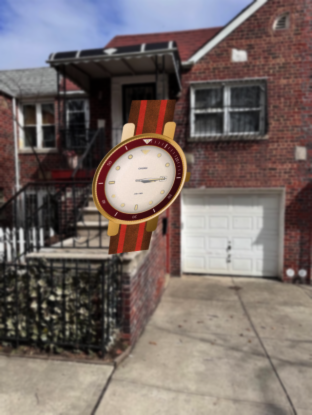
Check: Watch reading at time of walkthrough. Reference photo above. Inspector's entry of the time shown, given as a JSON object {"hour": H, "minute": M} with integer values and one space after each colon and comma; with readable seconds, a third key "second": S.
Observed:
{"hour": 3, "minute": 15}
